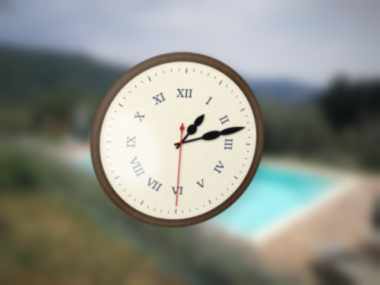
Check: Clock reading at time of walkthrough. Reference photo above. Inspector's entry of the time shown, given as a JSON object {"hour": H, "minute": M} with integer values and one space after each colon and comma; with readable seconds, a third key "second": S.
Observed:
{"hour": 1, "minute": 12, "second": 30}
